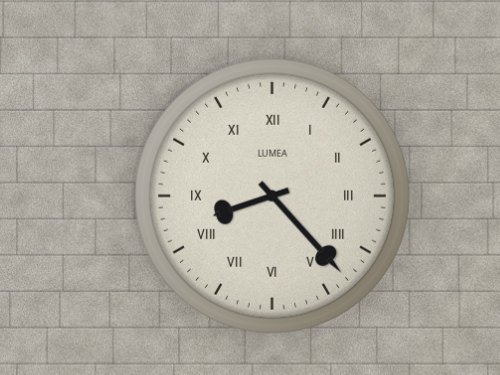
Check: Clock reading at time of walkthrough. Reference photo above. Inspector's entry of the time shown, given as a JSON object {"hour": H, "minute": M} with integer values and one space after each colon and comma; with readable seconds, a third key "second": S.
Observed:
{"hour": 8, "minute": 23}
